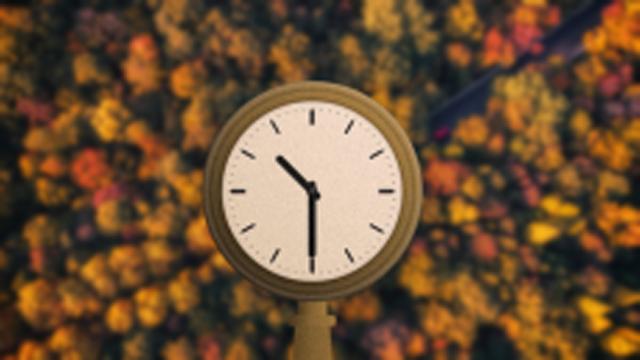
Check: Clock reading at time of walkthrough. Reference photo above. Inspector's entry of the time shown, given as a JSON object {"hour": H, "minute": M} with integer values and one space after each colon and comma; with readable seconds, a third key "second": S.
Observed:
{"hour": 10, "minute": 30}
